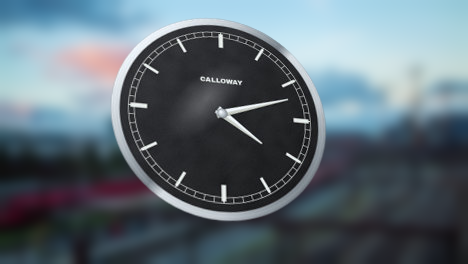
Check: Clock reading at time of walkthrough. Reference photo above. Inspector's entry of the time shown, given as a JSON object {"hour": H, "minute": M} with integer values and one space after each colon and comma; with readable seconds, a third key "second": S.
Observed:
{"hour": 4, "minute": 12}
